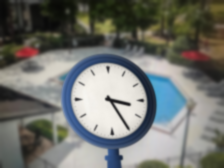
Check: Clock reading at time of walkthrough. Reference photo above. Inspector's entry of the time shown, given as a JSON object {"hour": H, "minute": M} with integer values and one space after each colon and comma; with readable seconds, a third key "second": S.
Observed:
{"hour": 3, "minute": 25}
